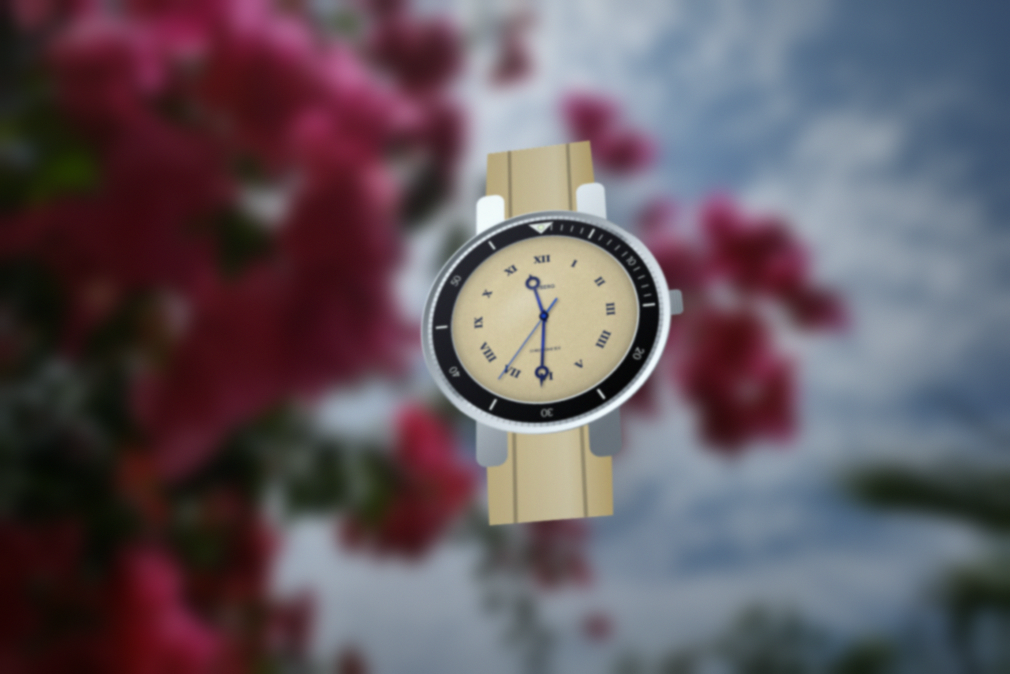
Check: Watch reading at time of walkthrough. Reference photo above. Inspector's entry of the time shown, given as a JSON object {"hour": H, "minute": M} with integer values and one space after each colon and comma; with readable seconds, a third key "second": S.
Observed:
{"hour": 11, "minute": 30, "second": 36}
